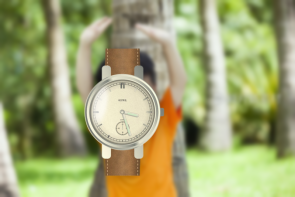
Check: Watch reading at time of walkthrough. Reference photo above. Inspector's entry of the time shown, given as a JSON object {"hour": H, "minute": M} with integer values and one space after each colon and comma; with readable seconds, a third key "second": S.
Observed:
{"hour": 3, "minute": 27}
